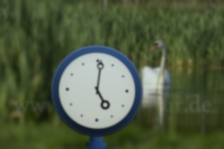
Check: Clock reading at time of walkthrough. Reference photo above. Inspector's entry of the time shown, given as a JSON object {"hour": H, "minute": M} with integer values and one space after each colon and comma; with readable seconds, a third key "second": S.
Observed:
{"hour": 5, "minute": 1}
